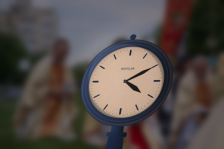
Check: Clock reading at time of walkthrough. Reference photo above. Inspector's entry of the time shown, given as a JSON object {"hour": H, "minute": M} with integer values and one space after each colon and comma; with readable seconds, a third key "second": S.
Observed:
{"hour": 4, "minute": 10}
